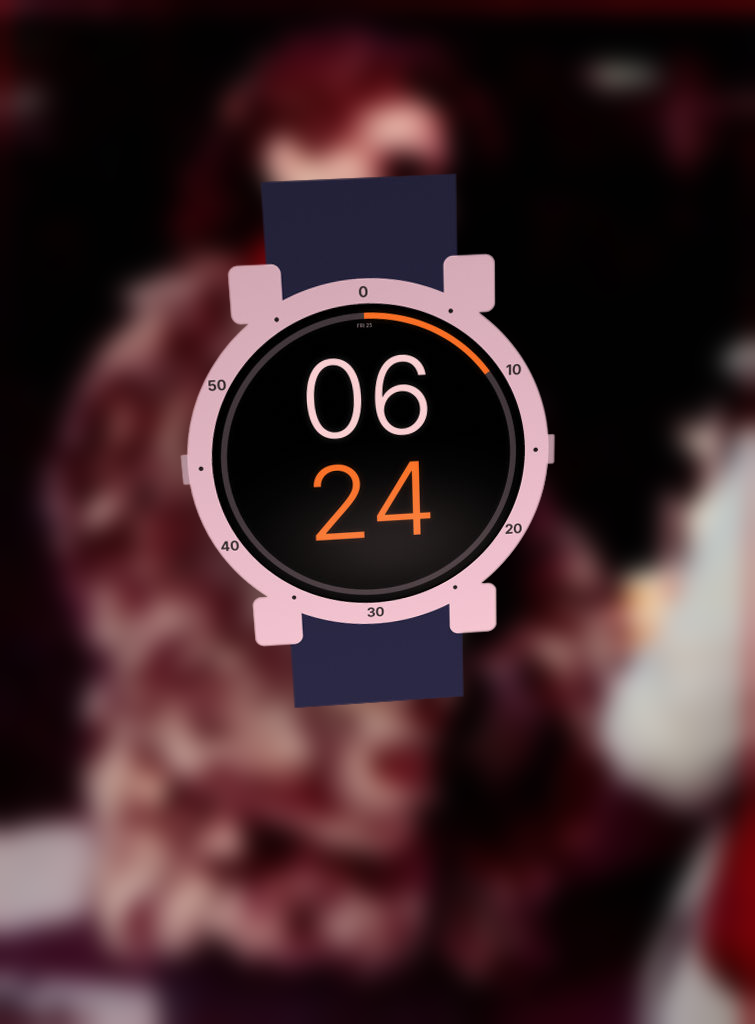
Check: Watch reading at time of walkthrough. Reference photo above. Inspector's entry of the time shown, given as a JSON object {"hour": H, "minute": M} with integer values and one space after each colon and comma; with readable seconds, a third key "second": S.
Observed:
{"hour": 6, "minute": 24}
